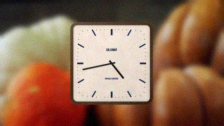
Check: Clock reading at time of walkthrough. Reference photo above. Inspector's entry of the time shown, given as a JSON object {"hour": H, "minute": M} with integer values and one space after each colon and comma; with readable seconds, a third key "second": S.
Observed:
{"hour": 4, "minute": 43}
